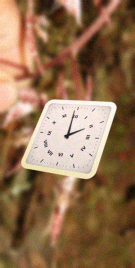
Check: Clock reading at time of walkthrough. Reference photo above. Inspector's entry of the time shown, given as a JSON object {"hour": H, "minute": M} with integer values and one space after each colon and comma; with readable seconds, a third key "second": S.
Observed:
{"hour": 1, "minute": 59}
